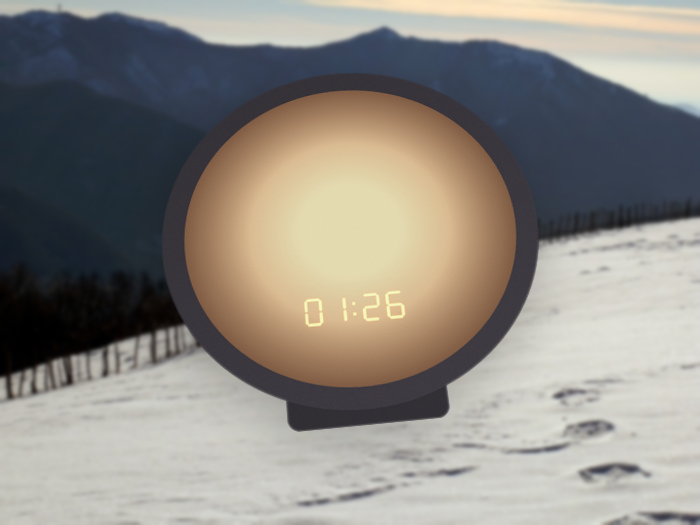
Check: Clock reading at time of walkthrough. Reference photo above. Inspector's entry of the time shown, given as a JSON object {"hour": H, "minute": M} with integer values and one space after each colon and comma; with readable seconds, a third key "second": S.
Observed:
{"hour": 1, "minute": 26}
